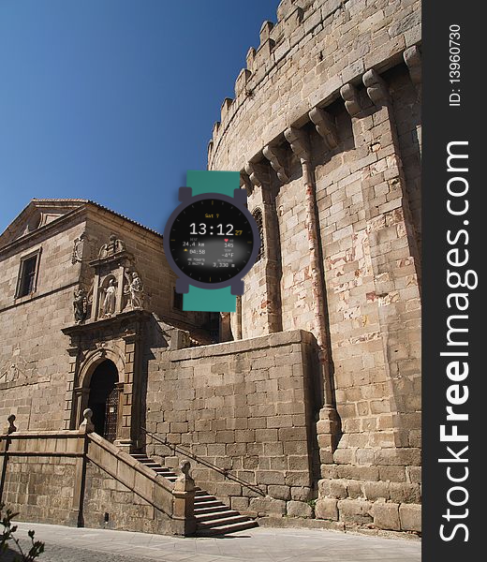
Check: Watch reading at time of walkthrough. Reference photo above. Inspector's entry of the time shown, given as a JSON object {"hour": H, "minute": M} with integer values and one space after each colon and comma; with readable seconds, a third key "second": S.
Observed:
{"hour": 13, "minute": 12}
